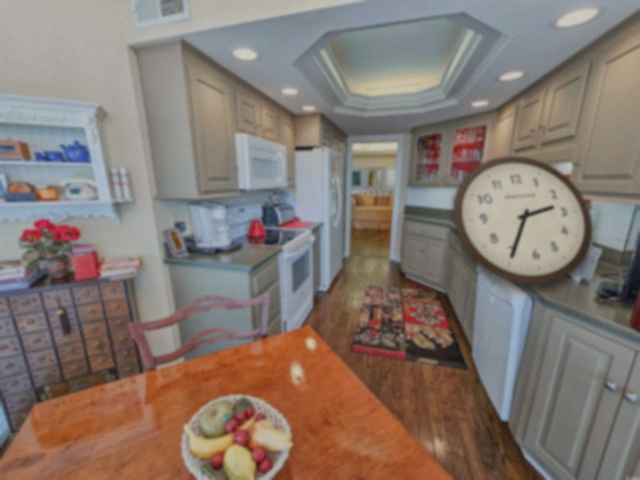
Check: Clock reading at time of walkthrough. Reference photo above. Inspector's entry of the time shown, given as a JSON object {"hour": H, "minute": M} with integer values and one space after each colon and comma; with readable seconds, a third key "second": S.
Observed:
{"hour": 2, "minute": 35}
